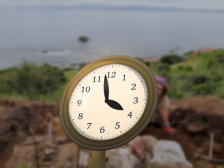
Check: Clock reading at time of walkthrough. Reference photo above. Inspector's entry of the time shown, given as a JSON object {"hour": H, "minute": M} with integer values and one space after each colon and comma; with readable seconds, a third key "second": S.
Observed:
{"hour": 3, "minute": 58}
